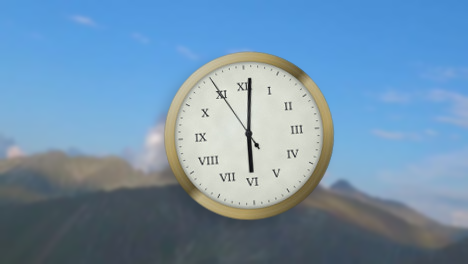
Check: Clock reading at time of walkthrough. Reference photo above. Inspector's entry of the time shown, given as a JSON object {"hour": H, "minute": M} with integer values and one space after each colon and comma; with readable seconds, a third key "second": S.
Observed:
{"hour": 6, "minute": 0, "second": 55}
